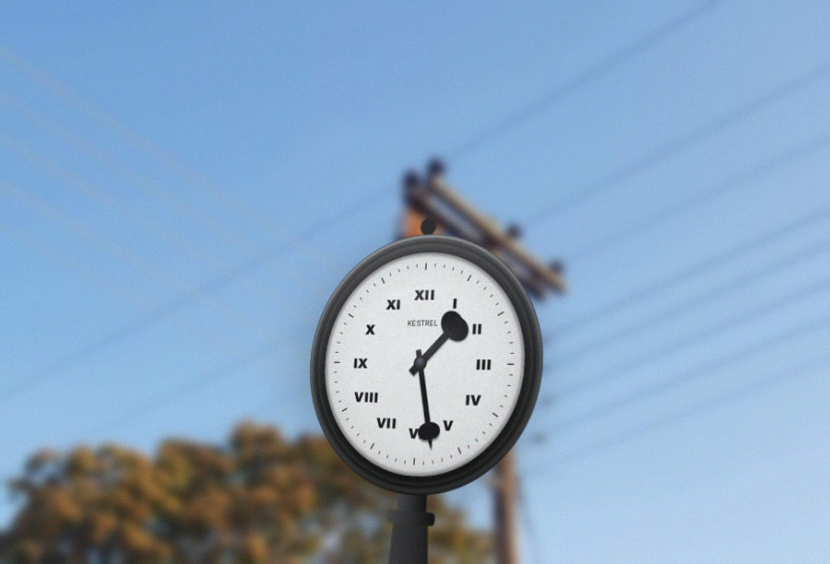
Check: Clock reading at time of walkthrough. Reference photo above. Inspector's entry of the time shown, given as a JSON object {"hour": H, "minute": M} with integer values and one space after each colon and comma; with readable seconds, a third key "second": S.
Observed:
{"hour": 1, "minute": 28}
